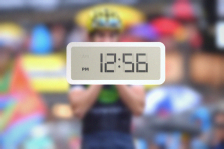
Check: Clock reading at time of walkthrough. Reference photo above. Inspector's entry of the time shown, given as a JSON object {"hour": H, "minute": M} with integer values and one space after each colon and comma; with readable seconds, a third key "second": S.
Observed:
{"hour": 12, "minute": 56}
